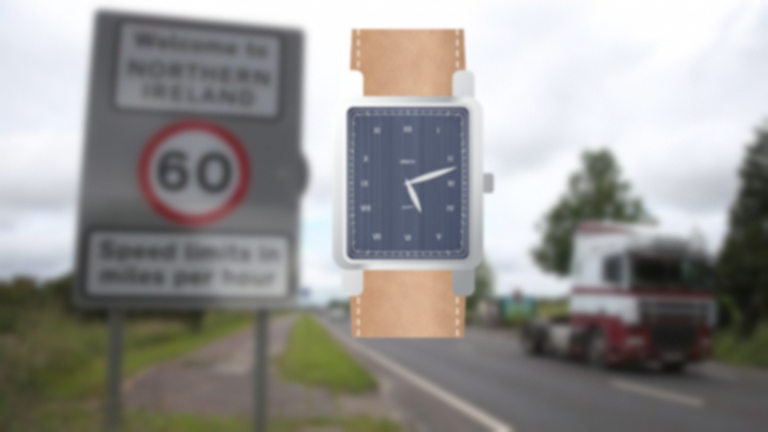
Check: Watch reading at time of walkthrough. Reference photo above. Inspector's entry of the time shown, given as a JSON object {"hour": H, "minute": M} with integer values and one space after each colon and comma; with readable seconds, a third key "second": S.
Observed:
{"hour": 5, "minute": 12}
